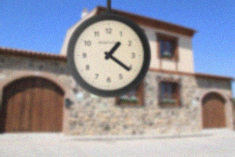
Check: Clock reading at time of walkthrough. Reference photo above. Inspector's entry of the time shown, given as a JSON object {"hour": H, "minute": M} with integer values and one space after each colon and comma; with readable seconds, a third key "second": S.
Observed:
{"hour": 1, "minute": 21}
